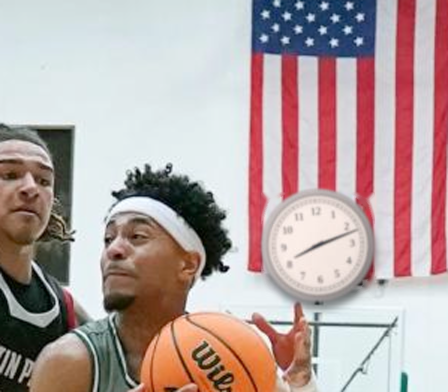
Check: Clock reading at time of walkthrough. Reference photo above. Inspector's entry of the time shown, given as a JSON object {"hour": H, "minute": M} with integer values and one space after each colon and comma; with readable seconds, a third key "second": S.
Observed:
{"hour": 8, "minute": 12}
